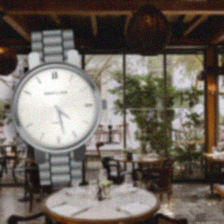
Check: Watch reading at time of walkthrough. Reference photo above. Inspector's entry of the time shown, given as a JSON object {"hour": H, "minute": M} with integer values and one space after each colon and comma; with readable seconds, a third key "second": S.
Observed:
{"hour": 4, "minute": 28}
